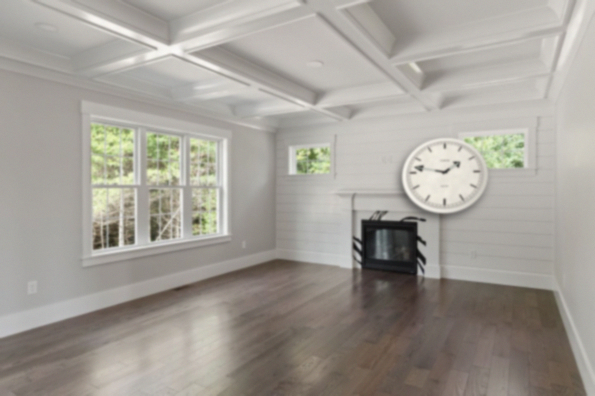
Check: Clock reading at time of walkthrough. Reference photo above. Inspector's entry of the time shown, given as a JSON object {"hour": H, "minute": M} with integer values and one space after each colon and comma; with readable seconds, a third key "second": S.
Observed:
{"hour": 1, "minute": 47}
